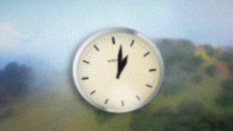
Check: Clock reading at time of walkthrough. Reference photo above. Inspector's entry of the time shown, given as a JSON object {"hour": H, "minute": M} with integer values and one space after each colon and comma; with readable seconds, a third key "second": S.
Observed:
{"hour": 1, "minute": 2}
